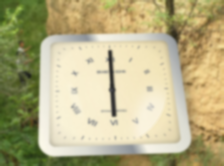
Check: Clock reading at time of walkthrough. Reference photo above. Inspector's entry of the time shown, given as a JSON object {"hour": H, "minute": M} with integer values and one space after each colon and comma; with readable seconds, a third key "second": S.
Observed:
{"hour": 6, "minute": 0}
